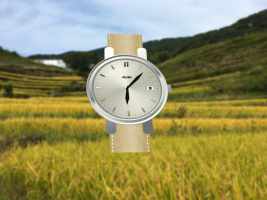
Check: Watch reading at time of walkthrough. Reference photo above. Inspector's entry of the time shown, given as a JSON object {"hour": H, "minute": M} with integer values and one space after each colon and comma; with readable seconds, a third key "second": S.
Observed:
{"hour": 6, "minute": 7}
